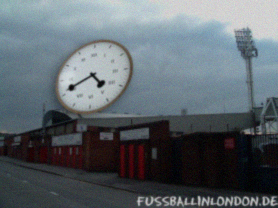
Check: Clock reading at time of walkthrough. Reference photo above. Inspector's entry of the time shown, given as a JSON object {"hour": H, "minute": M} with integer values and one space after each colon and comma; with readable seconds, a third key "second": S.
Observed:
{"hour": 4, "minute": 41}
